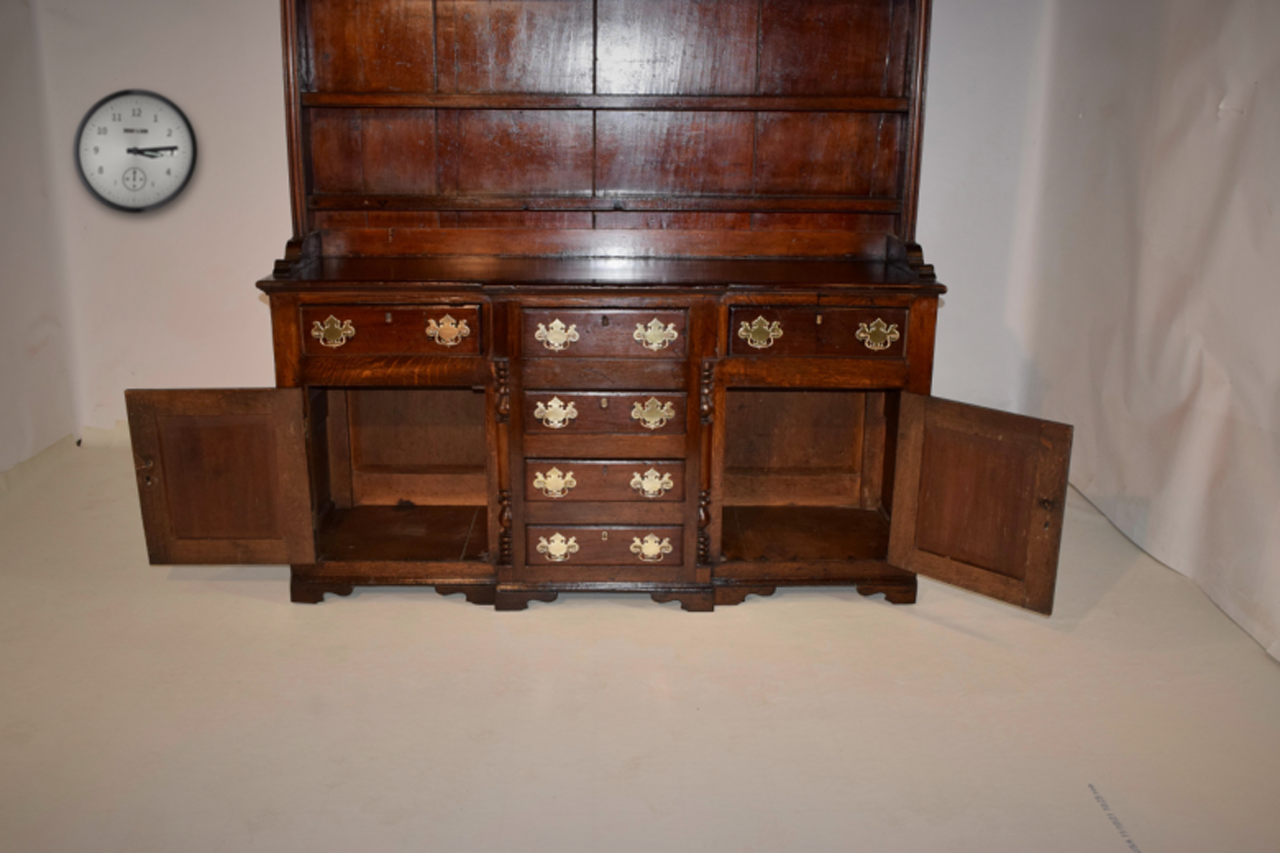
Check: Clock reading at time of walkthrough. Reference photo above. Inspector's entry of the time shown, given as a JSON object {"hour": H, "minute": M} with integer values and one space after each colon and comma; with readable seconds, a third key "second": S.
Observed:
{"hour": 3, "minute": 14}
